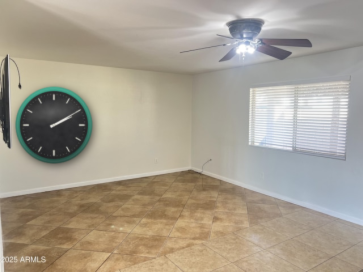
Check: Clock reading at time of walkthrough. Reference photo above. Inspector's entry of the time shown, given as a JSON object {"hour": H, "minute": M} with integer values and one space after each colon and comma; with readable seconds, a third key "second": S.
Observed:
{"hour": 2, "minute": 10}
